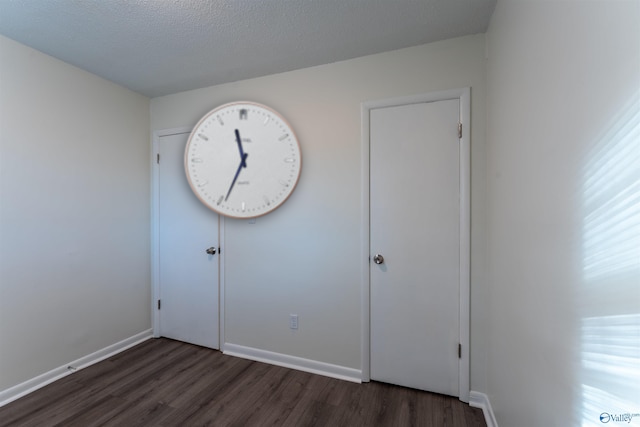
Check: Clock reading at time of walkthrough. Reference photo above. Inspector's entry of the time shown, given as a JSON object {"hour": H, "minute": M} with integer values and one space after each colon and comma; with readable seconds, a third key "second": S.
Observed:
{"hour": 11, "minute": 34}
